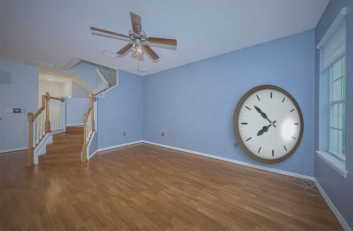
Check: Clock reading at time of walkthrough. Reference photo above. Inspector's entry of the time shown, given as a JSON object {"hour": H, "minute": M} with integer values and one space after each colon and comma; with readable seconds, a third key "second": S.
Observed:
{"hour": 7, "minute": 52}
